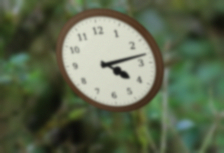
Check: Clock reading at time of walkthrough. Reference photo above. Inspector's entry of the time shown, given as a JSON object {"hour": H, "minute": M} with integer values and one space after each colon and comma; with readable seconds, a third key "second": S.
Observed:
{"hour": 4, "minute": 13}
